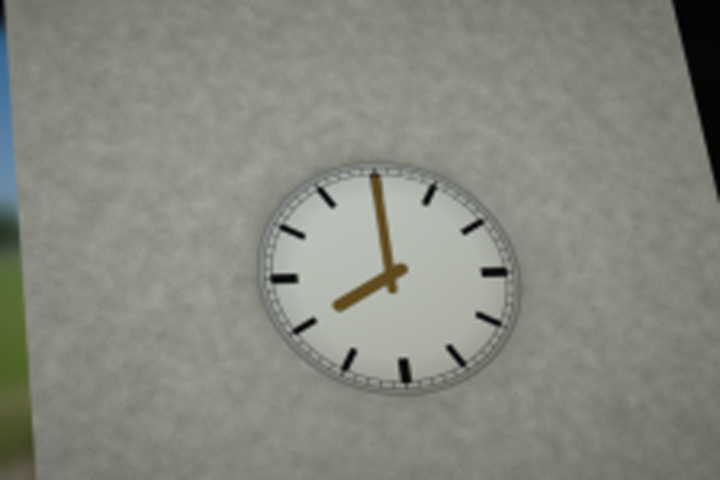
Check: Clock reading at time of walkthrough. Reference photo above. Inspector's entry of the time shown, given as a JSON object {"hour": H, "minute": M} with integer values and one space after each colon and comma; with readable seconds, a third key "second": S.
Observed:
{"hour": 8, "minute": 0}
